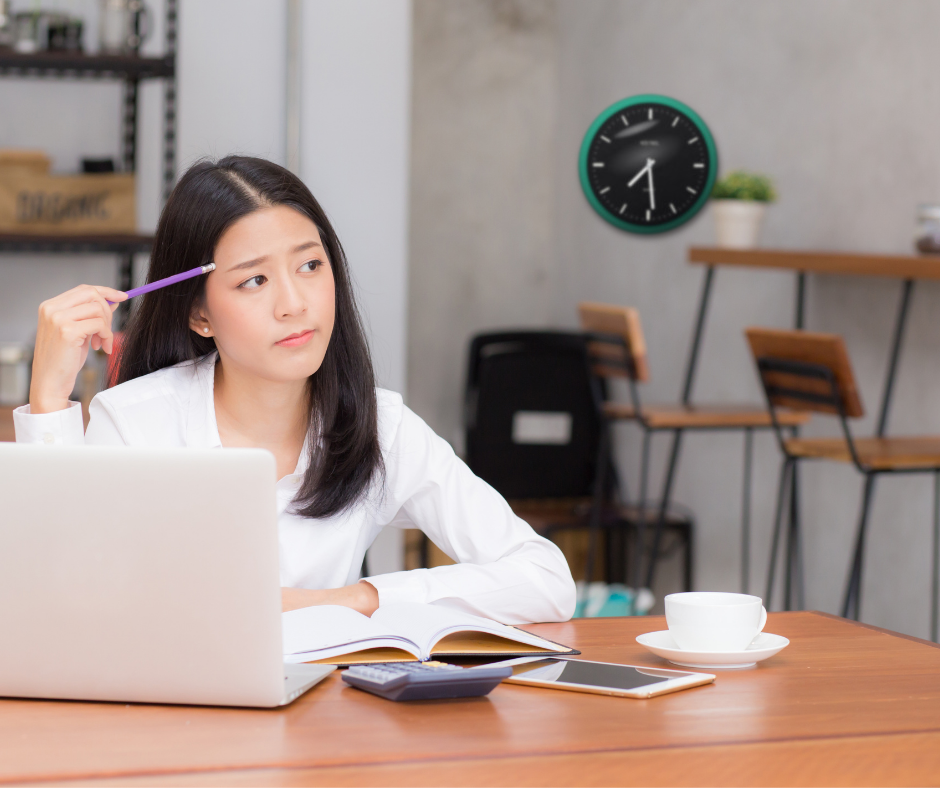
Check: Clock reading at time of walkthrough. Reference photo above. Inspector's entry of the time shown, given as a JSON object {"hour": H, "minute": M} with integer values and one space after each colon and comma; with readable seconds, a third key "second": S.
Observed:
{"hour": 7, "minute": 29}
